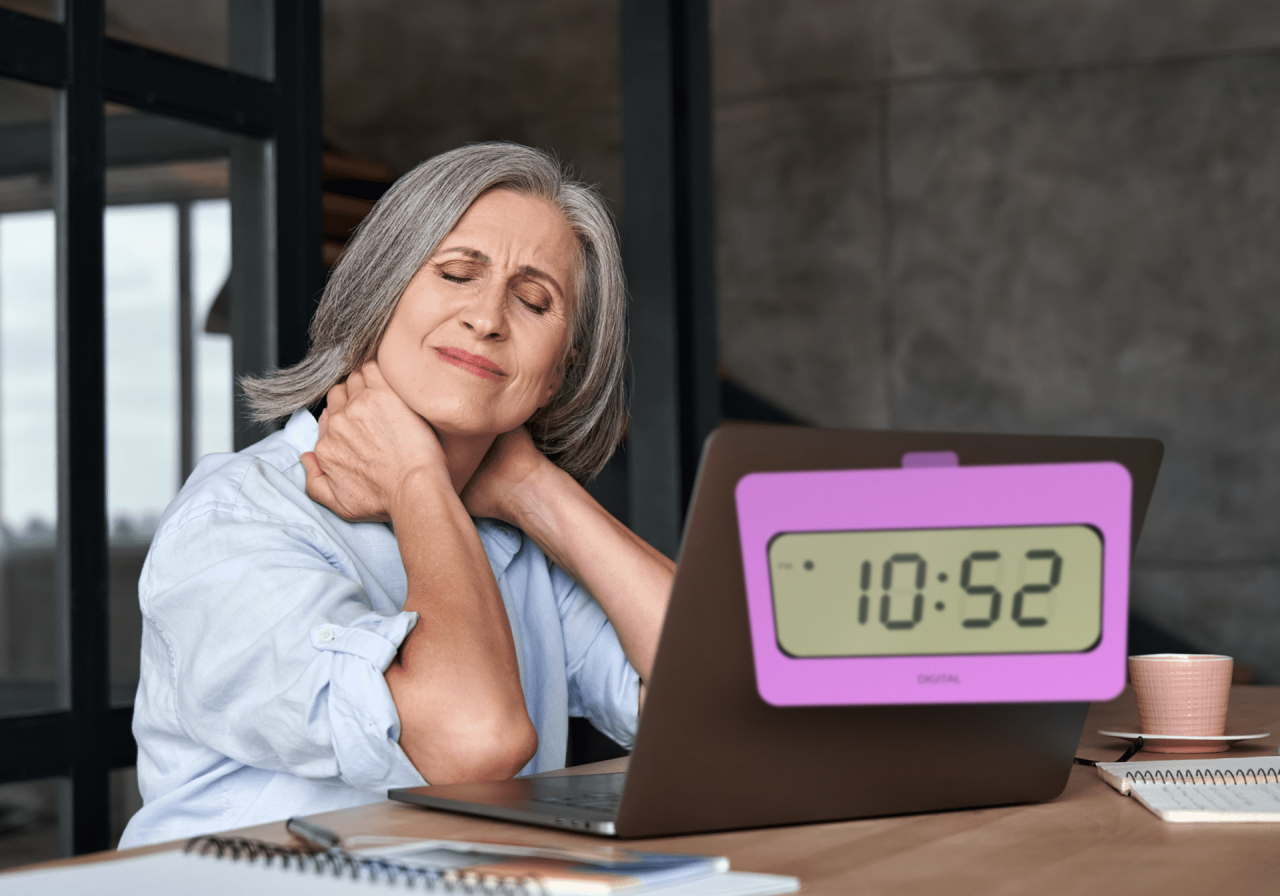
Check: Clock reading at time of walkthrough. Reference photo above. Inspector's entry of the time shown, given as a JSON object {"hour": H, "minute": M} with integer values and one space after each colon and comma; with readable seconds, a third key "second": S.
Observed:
{"hour": 10, "minute": 52}
